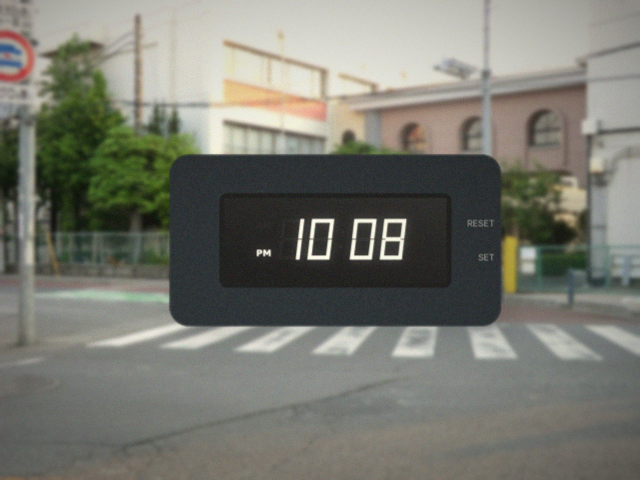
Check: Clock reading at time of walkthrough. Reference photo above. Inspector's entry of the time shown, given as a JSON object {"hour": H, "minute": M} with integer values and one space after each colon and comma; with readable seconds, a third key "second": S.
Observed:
{"hour": 10, "minute": 8}
